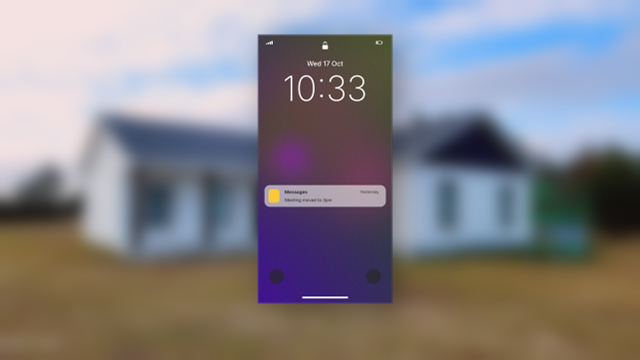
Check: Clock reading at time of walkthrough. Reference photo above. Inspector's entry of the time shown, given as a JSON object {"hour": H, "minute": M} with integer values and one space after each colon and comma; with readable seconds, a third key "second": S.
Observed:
{"hour": 10, "minute": 33}
